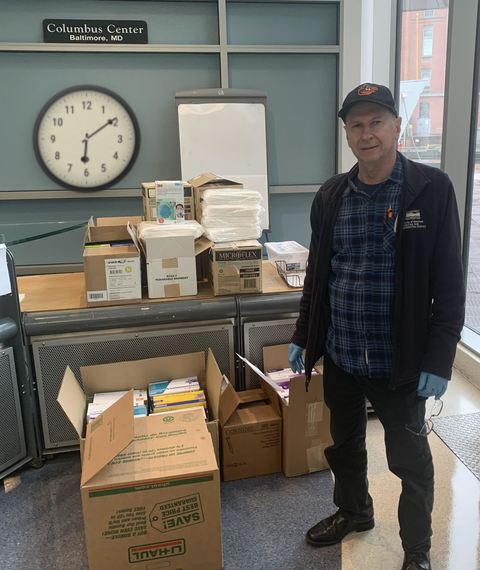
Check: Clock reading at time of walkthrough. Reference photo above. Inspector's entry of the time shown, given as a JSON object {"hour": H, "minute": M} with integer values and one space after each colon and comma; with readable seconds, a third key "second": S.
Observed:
{"hour": 6, "minute": 9}
